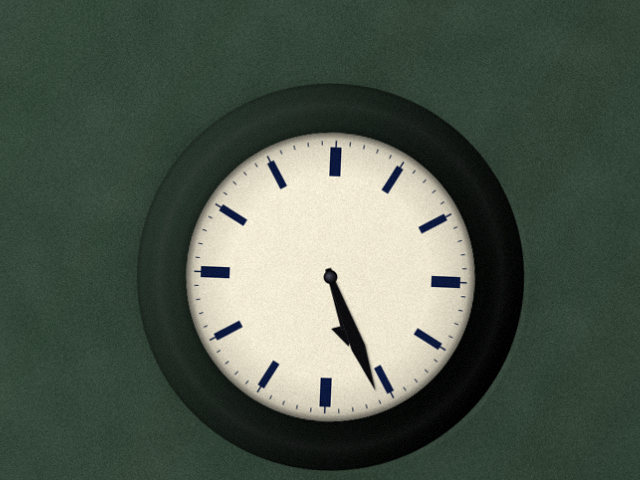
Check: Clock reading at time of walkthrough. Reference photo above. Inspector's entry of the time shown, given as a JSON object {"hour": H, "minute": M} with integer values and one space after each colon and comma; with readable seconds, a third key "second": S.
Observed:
{"hour": 5, "minute": 26}
